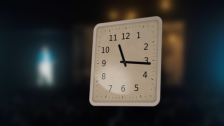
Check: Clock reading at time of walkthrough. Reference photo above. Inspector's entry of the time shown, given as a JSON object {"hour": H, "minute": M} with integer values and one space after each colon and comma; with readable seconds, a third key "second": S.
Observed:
{"hour": 11, "minute": 16}
